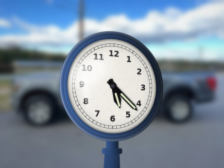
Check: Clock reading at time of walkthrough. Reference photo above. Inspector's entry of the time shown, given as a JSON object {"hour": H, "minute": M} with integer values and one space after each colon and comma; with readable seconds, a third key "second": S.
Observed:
{"hour": 5, "minute": 22}
